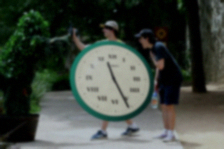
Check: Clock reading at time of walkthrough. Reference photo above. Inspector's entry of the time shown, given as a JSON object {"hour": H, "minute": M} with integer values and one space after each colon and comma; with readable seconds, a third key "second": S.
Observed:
{"hour": 11, "minute": 26}
